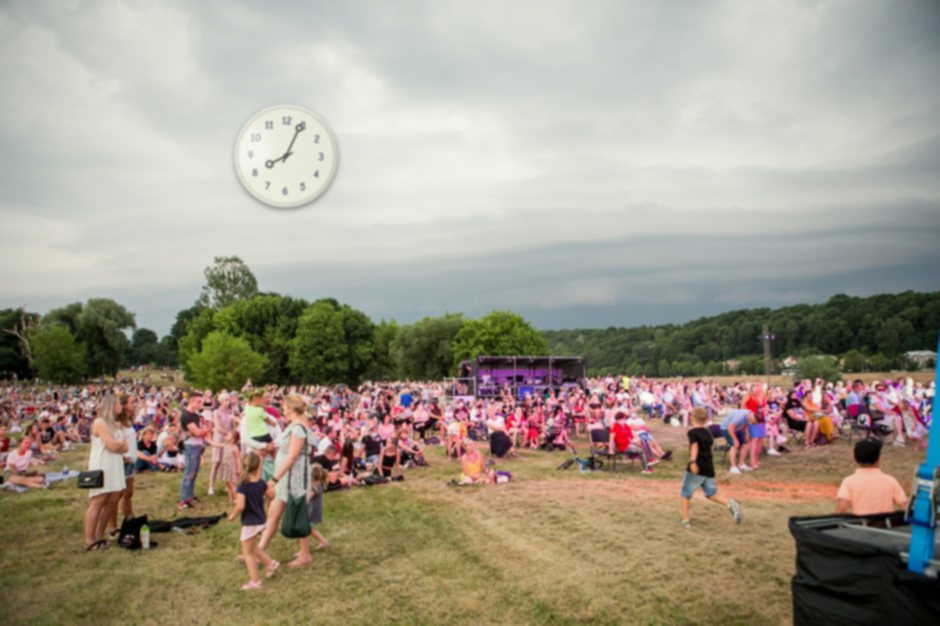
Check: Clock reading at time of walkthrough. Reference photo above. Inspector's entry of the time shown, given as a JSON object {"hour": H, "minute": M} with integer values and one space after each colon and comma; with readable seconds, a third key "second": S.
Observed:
{"hour": 8, "minute": 4}
